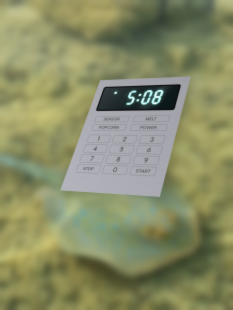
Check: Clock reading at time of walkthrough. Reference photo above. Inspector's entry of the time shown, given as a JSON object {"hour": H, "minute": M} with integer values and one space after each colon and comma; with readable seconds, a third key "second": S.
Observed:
{"hour": 5, "minute": 8}
